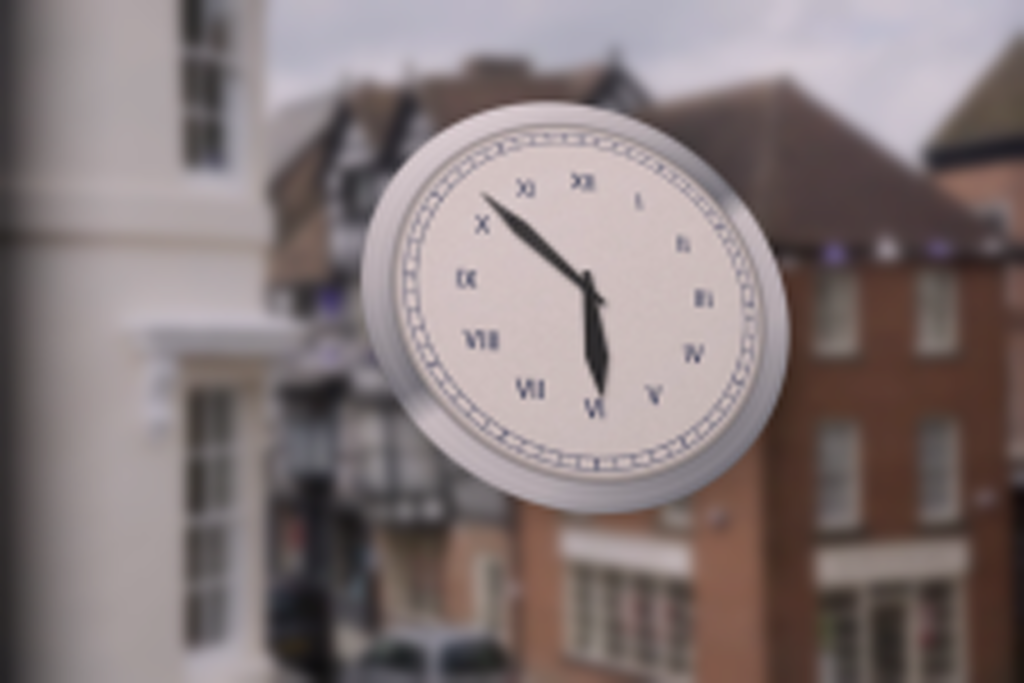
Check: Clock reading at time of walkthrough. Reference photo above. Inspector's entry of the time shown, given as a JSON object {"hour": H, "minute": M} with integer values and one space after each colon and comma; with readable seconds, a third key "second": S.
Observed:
{"hour": 5, "minute": 52}
